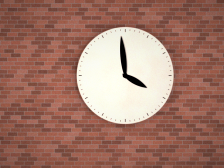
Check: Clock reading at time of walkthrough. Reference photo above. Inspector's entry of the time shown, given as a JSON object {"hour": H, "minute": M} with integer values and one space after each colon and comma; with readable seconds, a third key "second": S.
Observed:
{"hour": 3, "minute": 59}
